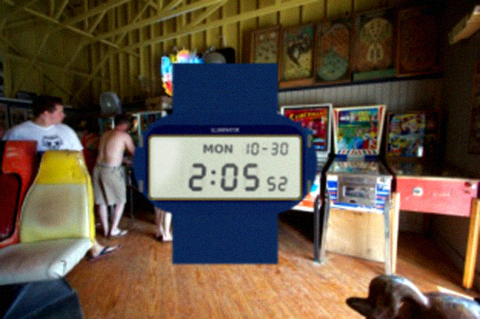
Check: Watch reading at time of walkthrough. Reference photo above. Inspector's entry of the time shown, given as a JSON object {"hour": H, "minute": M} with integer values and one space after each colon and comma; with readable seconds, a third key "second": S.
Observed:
{"hour": 2, "minute": 5, "second": 52}
